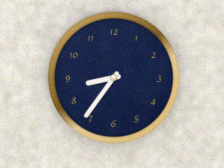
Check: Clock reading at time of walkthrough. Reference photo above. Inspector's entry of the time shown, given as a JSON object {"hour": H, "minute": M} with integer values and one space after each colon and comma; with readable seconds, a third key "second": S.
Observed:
{"hour": 8, "minute": 36}
